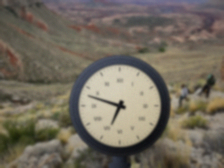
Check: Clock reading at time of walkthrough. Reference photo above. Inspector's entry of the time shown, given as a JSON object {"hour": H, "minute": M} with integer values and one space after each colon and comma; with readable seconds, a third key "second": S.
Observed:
{"hour": 6, "minute": 48}
